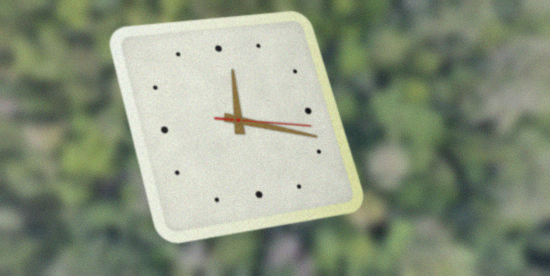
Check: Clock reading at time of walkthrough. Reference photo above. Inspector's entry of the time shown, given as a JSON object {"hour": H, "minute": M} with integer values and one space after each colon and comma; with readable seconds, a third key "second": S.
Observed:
{"hour": 12, "minute": 18, "second": 17}
